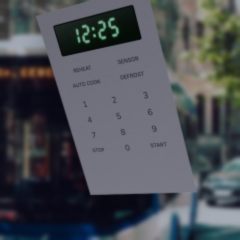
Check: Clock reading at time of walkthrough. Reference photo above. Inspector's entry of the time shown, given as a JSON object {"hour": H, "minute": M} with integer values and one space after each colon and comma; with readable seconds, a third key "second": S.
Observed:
{"hour": 12, "minute": 25}
